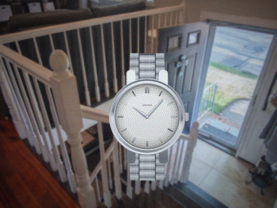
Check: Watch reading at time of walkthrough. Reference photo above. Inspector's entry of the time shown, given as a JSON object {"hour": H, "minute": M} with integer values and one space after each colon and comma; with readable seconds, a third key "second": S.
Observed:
{"hour": 10, "minute": 7}
